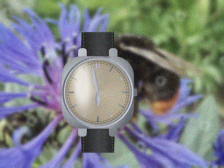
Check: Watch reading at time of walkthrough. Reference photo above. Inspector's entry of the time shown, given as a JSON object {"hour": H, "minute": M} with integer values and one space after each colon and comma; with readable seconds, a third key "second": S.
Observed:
{"hour": 5, "minute": 58}
